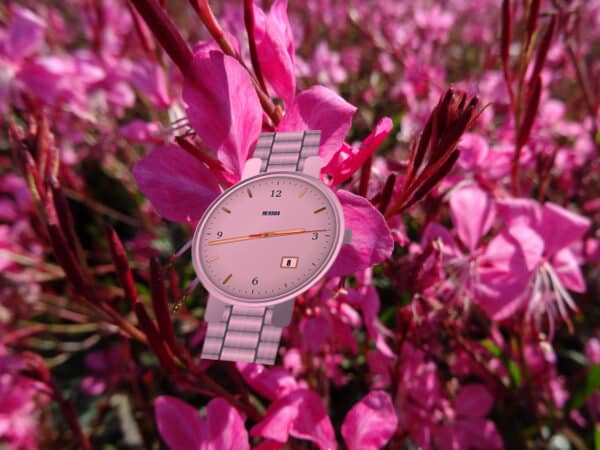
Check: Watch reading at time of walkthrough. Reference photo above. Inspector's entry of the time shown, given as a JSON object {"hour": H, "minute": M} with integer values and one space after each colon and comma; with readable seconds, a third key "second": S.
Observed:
{"hour": 2, "minute": 43, "second": 14}
